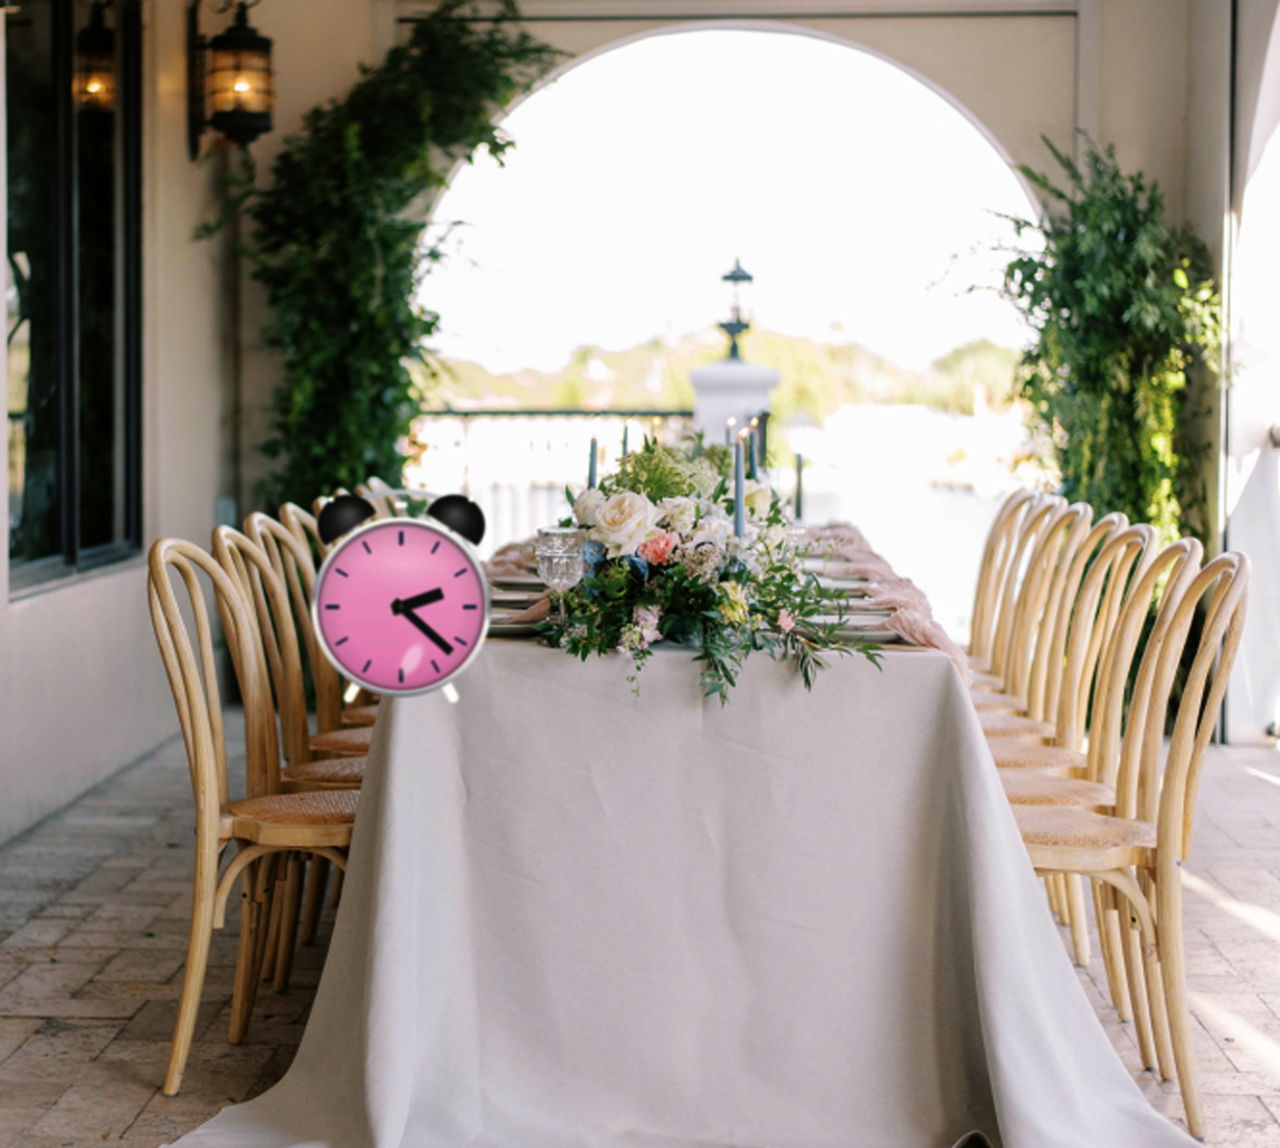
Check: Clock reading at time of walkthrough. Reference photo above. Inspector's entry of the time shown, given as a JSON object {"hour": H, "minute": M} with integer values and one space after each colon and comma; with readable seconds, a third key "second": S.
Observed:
{"hour": 2, "minute": 22}
